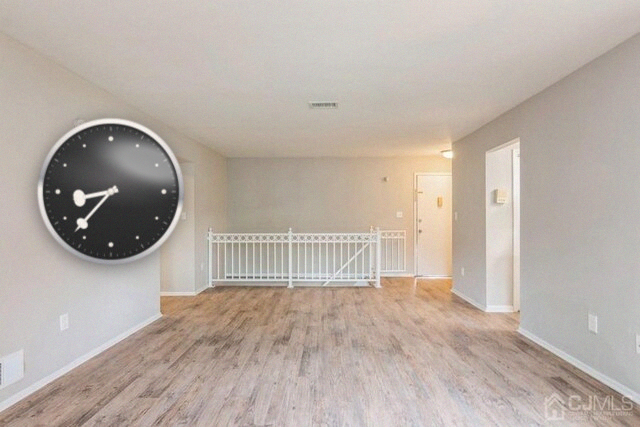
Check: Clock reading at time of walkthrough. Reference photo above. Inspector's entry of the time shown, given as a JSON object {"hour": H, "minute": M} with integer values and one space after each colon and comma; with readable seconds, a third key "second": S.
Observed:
{"hour": 8, "minute": 37}
